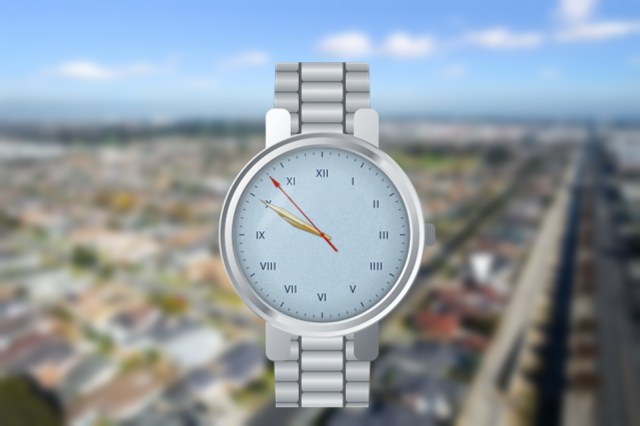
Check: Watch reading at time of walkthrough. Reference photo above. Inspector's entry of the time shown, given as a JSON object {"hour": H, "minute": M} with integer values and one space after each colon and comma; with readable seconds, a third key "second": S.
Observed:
{"hour": 9, "minute": 49, "second": 53}
